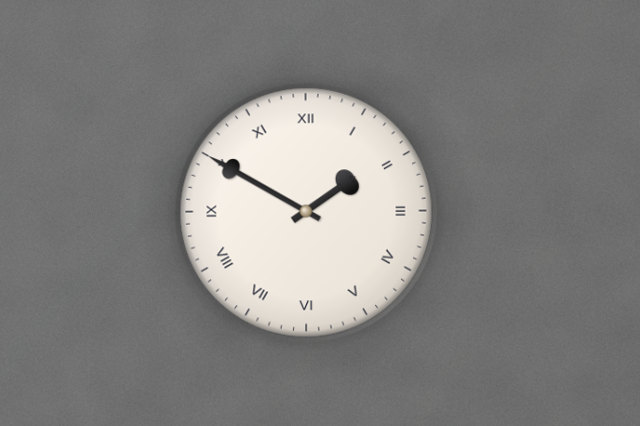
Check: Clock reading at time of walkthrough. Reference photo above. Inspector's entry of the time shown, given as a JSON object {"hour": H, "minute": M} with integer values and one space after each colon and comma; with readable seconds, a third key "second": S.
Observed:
{"hour": 1, "minute": 50}
